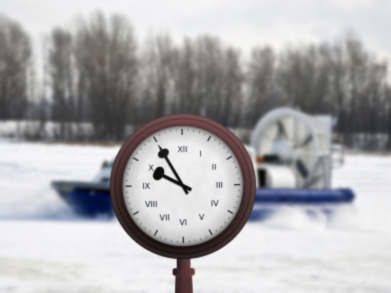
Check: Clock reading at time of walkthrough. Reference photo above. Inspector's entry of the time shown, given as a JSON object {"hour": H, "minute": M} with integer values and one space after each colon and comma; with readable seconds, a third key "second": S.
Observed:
{"hour": 9, "minute": 55}
